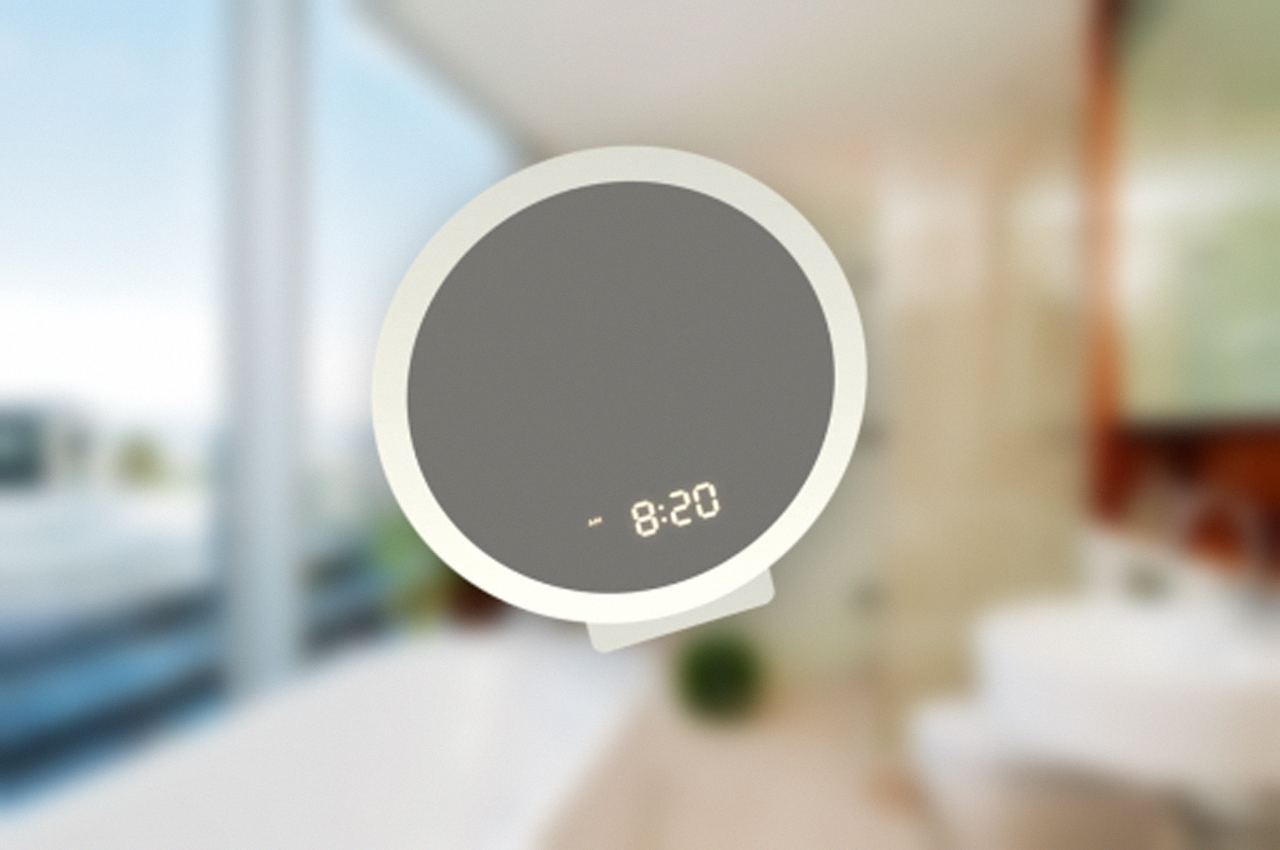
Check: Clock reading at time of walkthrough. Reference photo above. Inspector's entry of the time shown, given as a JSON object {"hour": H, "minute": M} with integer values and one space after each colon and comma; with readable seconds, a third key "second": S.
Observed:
{"hour": 8, "minute": 20}
